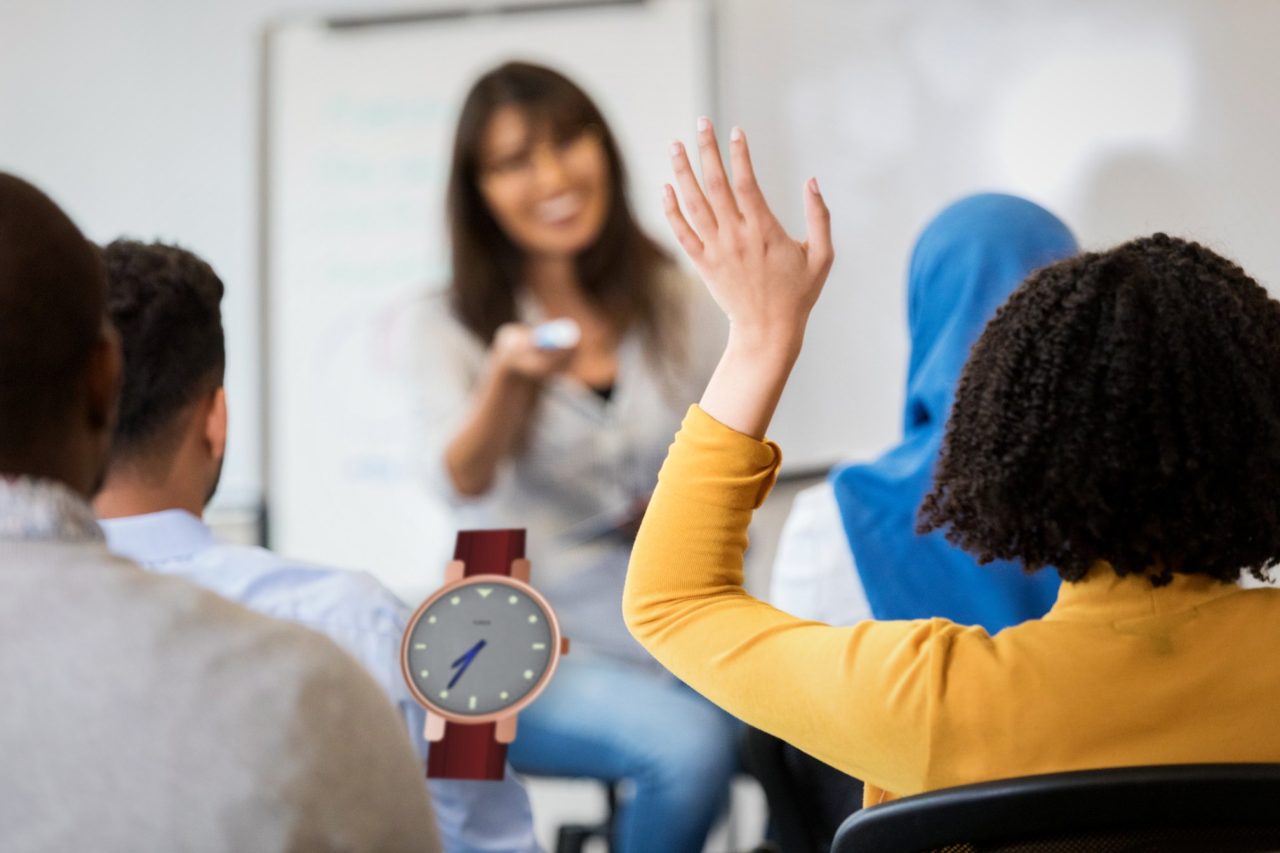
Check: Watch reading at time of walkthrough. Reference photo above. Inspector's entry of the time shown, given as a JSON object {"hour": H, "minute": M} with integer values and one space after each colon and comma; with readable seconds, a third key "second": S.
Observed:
{"hour": 7, "minute": 35}
